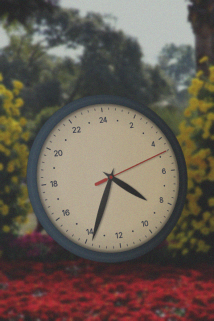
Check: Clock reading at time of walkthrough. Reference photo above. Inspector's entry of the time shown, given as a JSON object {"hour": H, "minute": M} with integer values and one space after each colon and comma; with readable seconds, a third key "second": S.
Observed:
{"hour": 8, "minute": 34, "second": 12}
